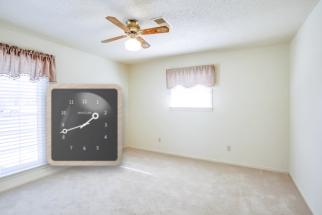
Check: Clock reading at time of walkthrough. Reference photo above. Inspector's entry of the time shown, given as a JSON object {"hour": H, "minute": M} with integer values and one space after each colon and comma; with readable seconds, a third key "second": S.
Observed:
{"hour": 1, "minute": 42}
